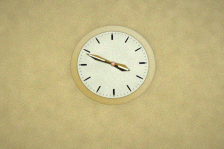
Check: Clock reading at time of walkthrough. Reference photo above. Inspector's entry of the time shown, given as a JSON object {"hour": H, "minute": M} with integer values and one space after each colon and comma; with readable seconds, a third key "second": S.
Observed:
{"hour": 3, "minute": 49}
